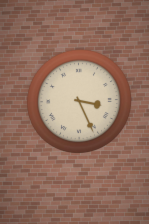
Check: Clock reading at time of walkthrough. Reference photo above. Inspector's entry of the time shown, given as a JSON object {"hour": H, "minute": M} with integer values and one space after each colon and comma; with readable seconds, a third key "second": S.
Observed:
{"hour": 3, "minute": 26}
